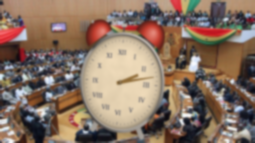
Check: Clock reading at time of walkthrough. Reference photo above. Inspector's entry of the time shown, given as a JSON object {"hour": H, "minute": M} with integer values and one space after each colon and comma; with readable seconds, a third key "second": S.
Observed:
{"hour": 2, "minute": 13}
